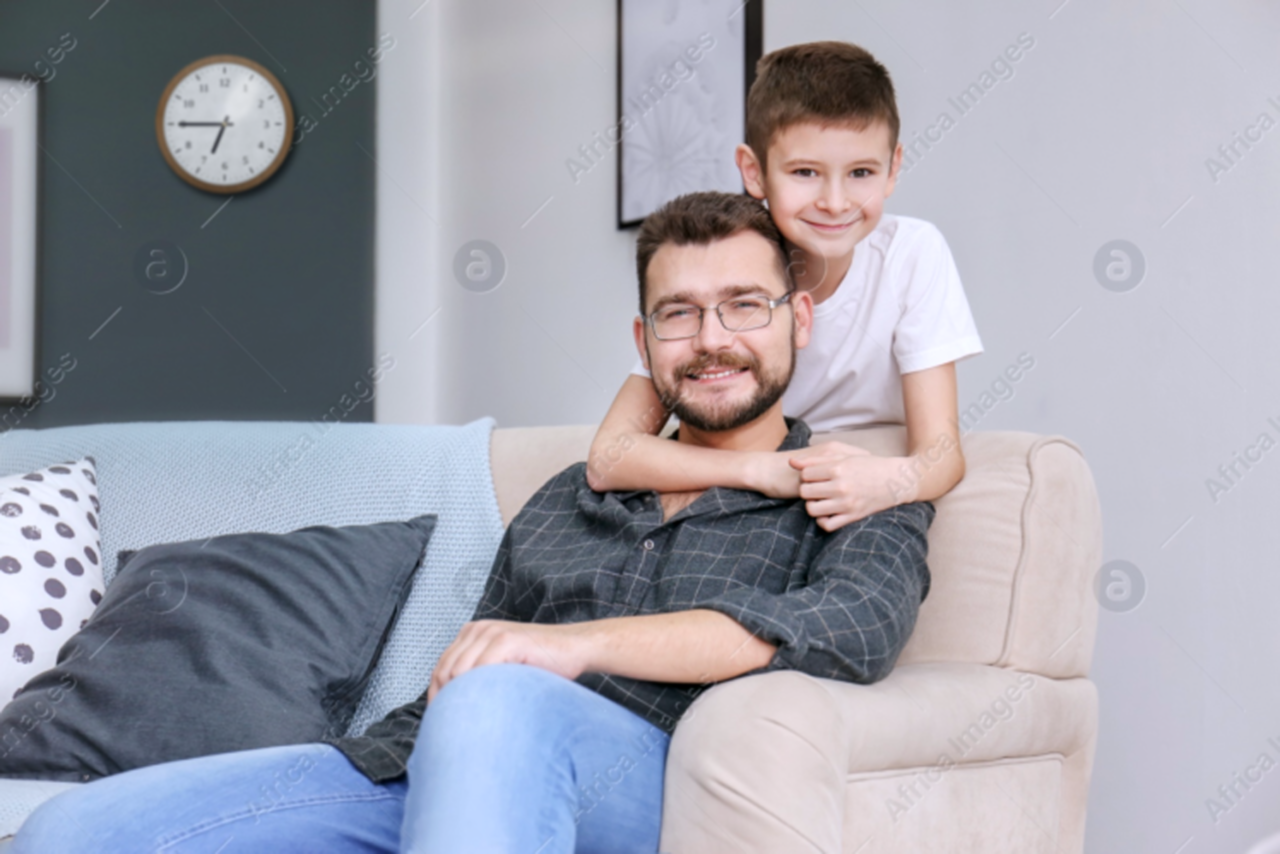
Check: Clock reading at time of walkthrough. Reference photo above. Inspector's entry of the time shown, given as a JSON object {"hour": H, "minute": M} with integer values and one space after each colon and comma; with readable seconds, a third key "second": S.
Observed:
{"hour": 6, "minute": 45}
